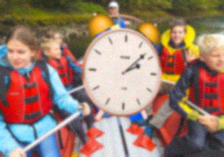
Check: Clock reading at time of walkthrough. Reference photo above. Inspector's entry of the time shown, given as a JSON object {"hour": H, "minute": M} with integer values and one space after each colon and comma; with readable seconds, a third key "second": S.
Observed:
{"hour": 2, "minute": 8}
